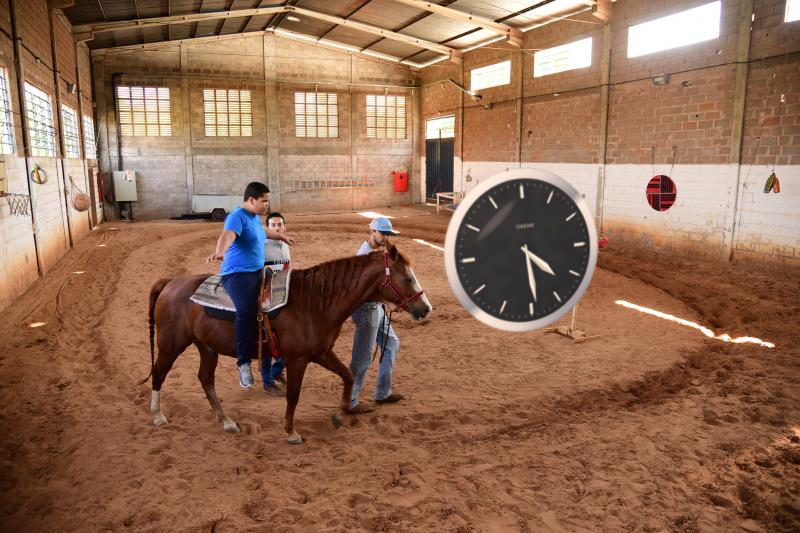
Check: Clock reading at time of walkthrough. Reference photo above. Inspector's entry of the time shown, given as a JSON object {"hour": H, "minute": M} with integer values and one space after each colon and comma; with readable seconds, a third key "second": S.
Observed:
{"hour": 4, "minute": 29}
